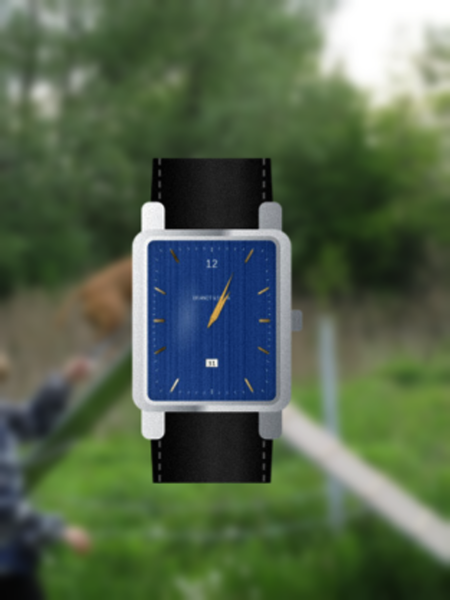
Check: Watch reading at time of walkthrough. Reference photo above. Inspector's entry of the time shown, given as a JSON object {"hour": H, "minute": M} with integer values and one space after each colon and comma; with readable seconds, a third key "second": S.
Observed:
{"hour": 1, "minute": 4}
